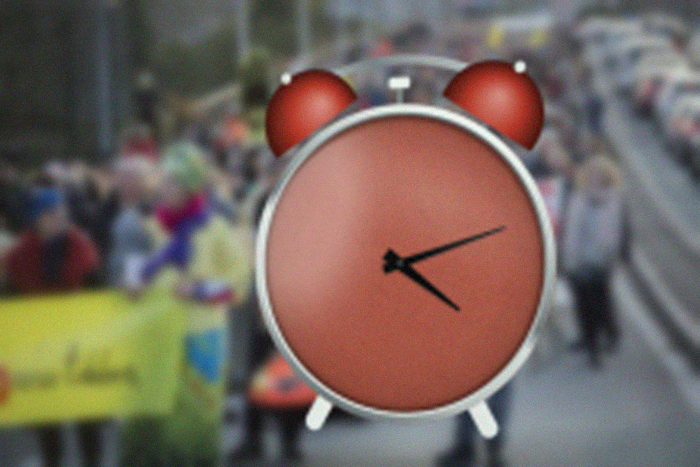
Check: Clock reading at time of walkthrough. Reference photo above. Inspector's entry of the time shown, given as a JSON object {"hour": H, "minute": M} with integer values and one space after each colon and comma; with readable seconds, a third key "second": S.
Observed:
{"hour": 4, "minute": 12}
